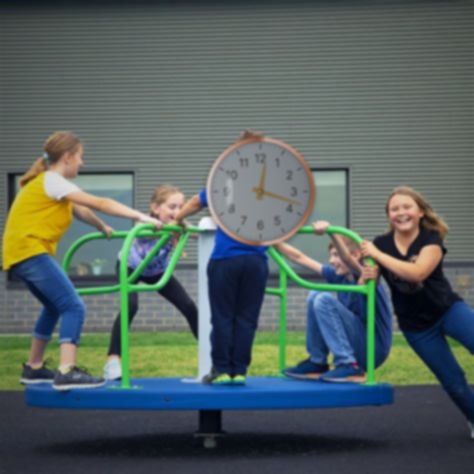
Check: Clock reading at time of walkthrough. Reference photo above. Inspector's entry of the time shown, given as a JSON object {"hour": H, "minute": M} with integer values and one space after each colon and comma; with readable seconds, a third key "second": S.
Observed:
{"hour": 12, "minute": 18}
